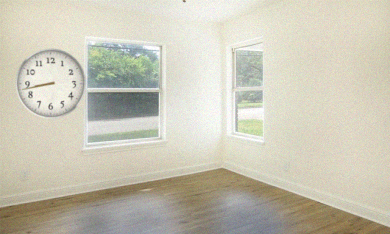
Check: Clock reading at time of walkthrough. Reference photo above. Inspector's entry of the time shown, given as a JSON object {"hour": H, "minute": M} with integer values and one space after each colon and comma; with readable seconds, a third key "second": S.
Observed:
{"hour": 8, "minute": 43}
